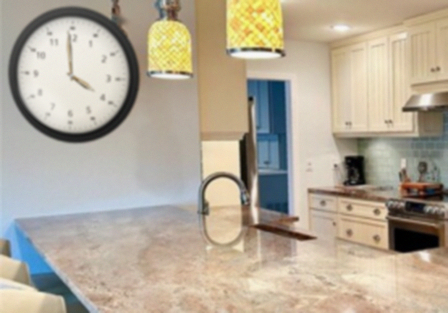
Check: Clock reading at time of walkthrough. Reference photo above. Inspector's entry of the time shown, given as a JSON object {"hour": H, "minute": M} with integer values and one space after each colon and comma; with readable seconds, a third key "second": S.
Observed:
{"hour": 3, "minute": 59}
